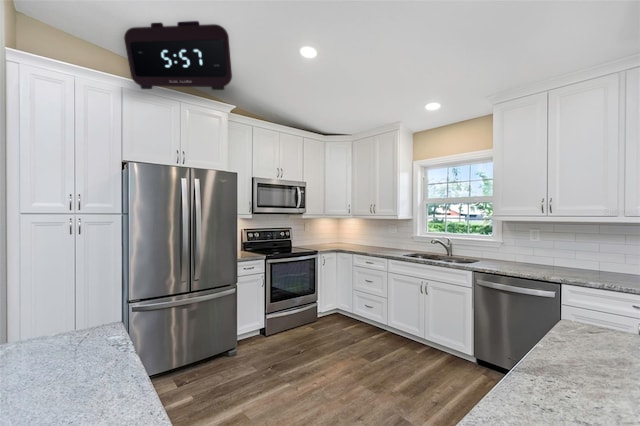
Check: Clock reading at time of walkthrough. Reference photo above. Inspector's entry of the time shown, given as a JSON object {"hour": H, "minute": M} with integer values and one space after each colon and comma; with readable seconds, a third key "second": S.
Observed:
{"hour": 5, "minute": 57}
